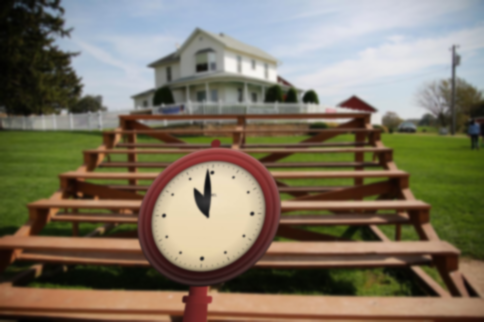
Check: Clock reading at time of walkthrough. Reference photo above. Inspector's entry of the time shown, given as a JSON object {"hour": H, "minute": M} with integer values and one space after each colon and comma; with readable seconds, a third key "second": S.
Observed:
{"hour": 10, "minute": 59}
